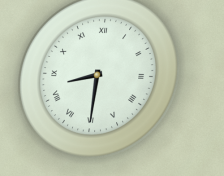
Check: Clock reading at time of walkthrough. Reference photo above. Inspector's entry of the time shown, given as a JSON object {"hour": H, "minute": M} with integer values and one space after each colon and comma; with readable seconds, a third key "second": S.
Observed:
{"hour": 8, "minute": 30}
